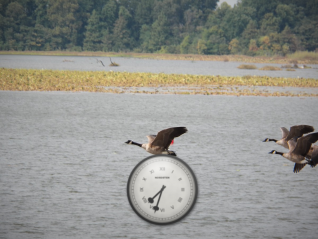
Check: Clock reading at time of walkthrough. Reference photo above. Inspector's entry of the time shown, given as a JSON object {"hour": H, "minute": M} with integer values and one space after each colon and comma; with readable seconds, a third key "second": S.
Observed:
{"hour": 7, "minute": 33}
